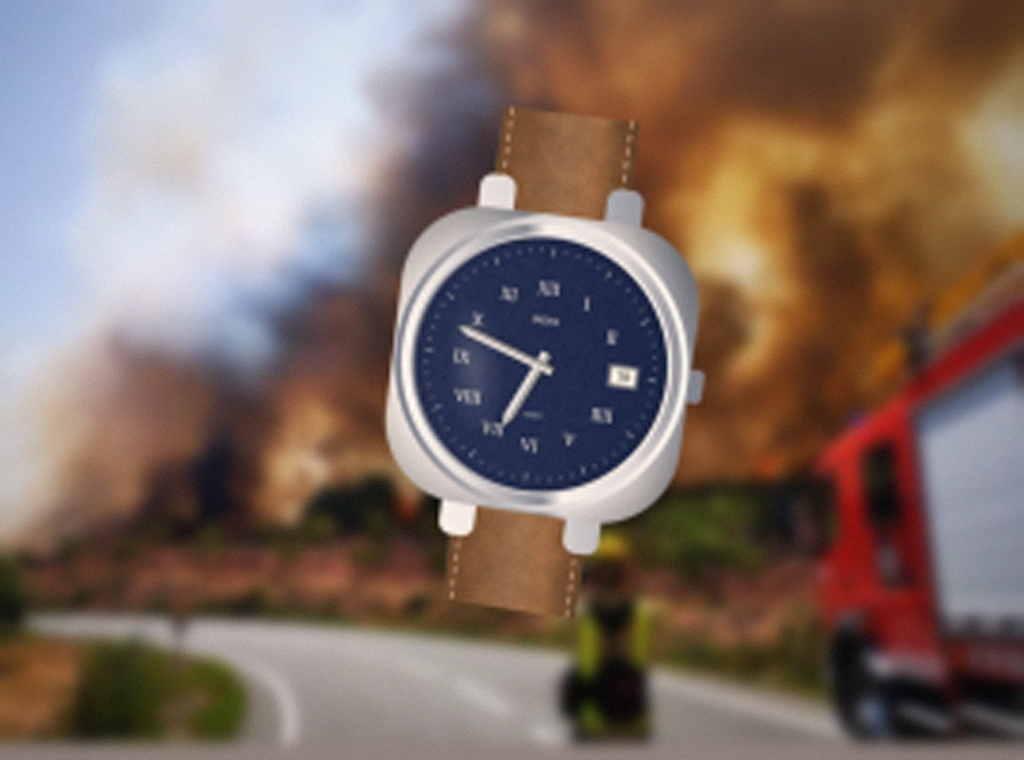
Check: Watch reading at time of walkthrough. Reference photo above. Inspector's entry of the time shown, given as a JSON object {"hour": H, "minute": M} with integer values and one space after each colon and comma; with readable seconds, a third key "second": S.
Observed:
{"hour": 6, "minute": 48}
